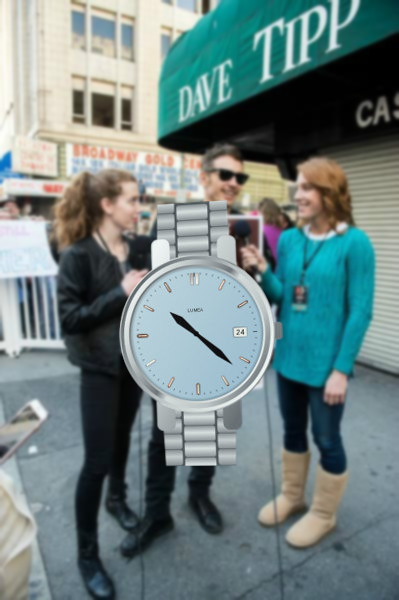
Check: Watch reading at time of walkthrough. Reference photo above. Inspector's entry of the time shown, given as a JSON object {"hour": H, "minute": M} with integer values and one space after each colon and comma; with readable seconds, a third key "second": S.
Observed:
{"hour": 10, "minute": 22}
